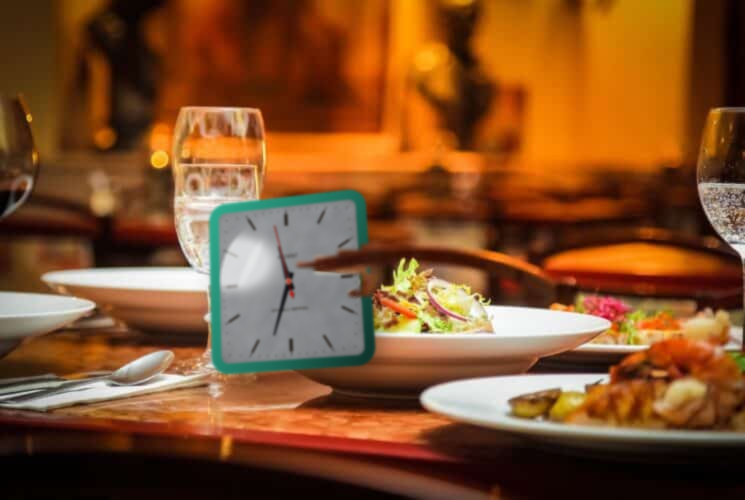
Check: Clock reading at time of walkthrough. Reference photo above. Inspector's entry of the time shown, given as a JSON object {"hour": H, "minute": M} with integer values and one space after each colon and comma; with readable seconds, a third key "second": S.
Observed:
{"hour": 11, "minute": 32, "second": 58}
